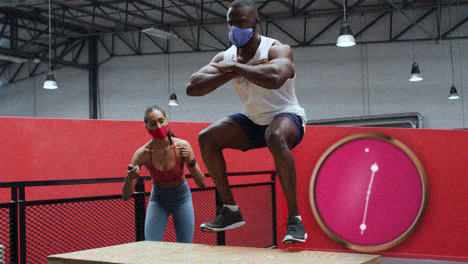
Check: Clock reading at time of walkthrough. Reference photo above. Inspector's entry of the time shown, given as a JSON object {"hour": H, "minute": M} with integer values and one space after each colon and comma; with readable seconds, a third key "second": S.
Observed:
{"hour": 12, "minute": 32}
